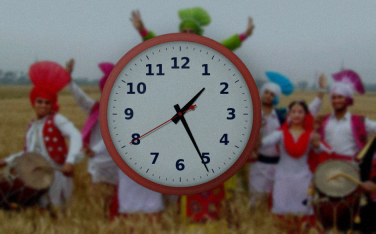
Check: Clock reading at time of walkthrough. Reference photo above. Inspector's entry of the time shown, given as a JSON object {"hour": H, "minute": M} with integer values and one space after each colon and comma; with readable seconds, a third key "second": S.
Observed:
{"hour": 1, "minute": 25, "second": 40}
